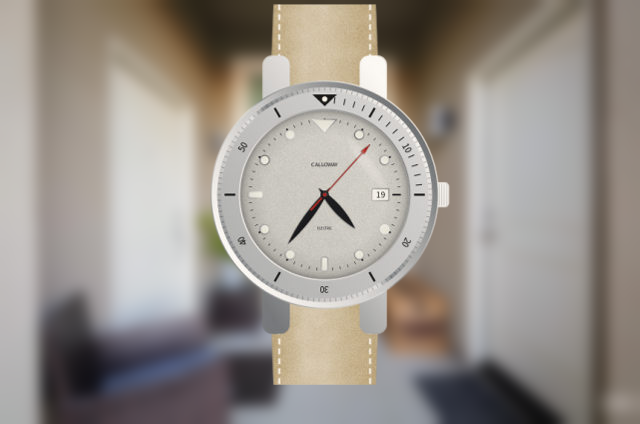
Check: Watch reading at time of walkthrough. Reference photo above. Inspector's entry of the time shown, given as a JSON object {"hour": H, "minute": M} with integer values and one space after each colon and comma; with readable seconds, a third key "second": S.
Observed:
{"hour": 4, "minute": 36, "second": 7}
